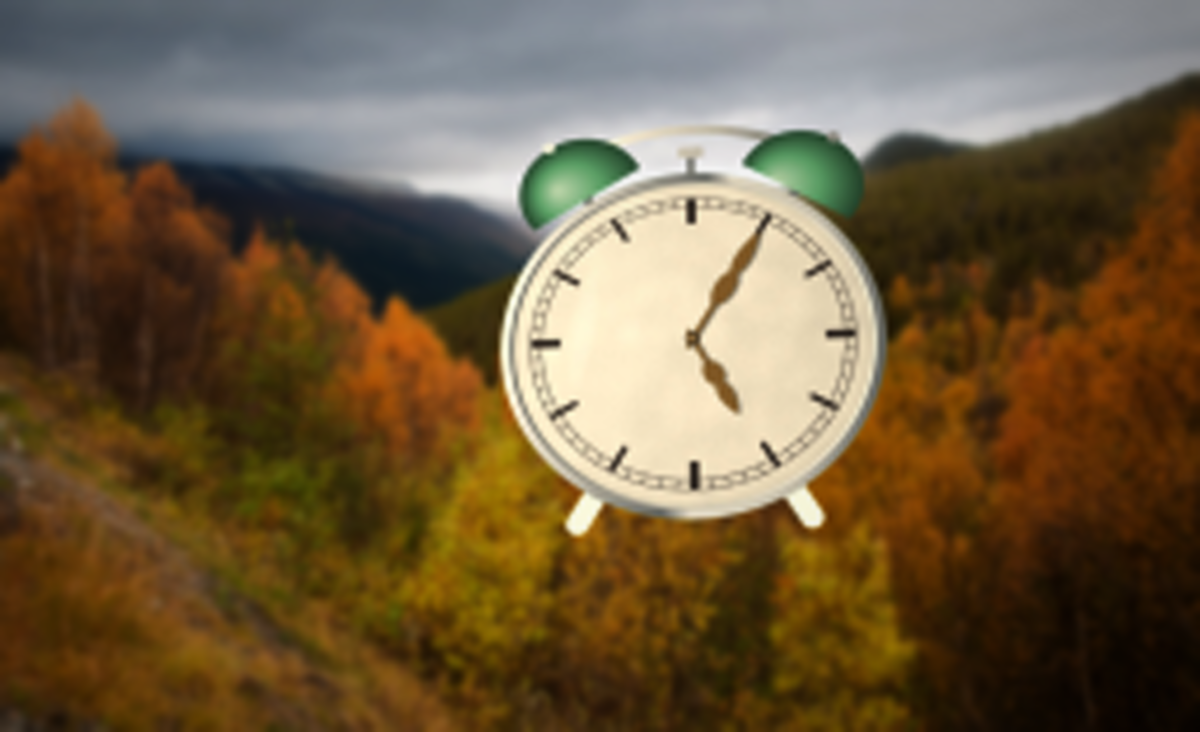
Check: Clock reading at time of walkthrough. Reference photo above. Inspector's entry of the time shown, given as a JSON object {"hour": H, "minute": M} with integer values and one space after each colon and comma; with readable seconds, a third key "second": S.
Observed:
{"hour": 5, "minute": 5}
